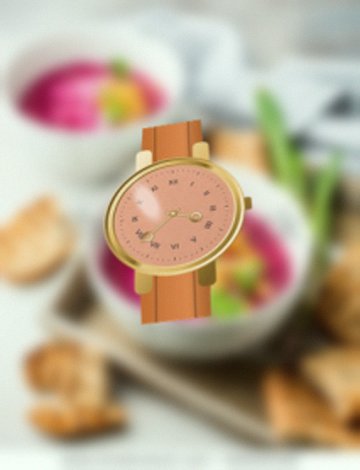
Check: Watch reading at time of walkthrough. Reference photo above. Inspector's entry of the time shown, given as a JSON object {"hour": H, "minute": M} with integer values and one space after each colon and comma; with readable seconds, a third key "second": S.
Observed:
{"hour": 3, "minute": 38}
